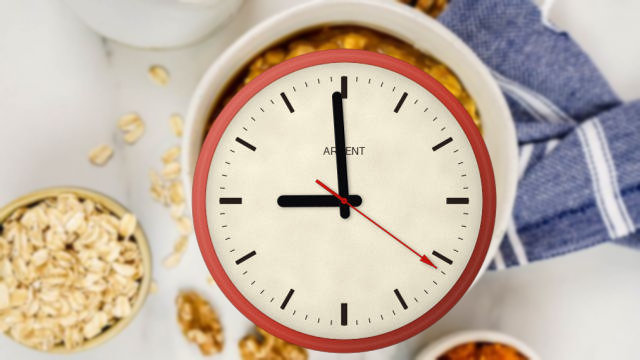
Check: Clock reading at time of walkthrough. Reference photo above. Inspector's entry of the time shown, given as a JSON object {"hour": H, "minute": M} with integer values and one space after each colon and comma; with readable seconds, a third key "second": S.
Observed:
{"hour": 8, "minute": 59, "second": 21}
